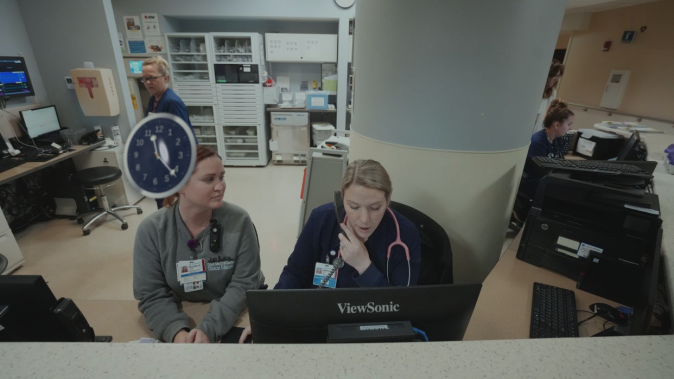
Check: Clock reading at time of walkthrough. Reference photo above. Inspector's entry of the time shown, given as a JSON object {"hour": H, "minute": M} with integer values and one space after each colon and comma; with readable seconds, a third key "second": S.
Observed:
{"hour": 11, "minute": 22}
